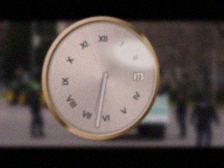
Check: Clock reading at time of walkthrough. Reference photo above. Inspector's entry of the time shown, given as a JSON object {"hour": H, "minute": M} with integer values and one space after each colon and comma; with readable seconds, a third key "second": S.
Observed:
{"hour": 6, "minute": 32}
